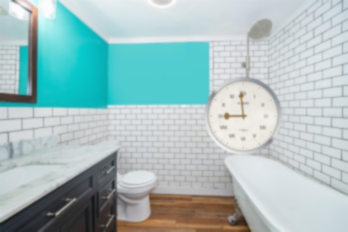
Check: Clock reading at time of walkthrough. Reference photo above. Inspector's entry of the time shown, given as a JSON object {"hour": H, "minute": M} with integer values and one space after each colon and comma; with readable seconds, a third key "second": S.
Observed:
{"hour": 8, "minute": 59}
